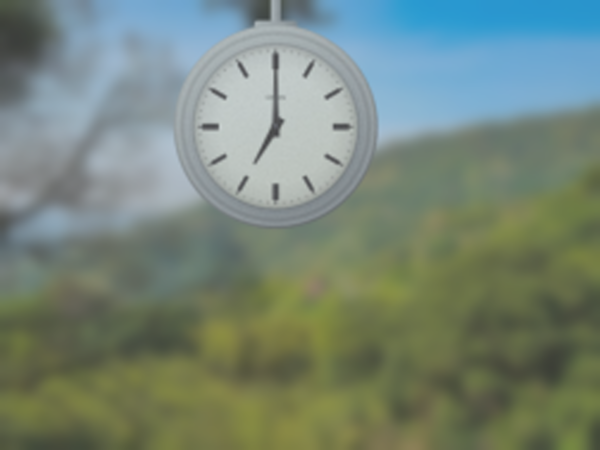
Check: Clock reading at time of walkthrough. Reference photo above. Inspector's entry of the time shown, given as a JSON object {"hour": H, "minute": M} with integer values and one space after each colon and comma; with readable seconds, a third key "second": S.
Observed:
{"hour": 7, "minute": 0}
